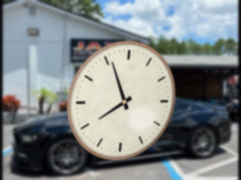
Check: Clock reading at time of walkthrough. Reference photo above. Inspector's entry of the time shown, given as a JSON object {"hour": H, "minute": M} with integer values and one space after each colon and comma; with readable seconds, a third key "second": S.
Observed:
{"hour": 7, "minute": 56}
